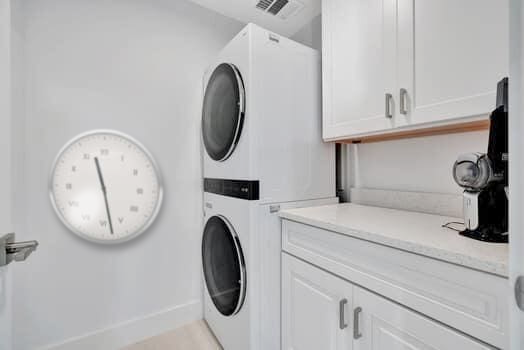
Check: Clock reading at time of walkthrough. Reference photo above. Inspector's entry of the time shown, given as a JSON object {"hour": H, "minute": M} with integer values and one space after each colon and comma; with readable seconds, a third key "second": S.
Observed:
{"hour": 11, "minute": 28}
